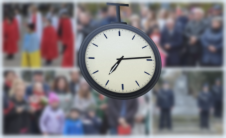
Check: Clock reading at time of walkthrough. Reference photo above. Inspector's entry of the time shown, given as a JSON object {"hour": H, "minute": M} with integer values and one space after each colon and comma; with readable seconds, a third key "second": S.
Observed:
{"hour": 7, "minute": 14}
